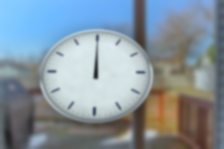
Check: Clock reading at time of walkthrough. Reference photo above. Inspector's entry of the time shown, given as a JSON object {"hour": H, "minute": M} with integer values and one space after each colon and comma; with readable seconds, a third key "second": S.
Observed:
{"hour": 12, "minute": 0}
